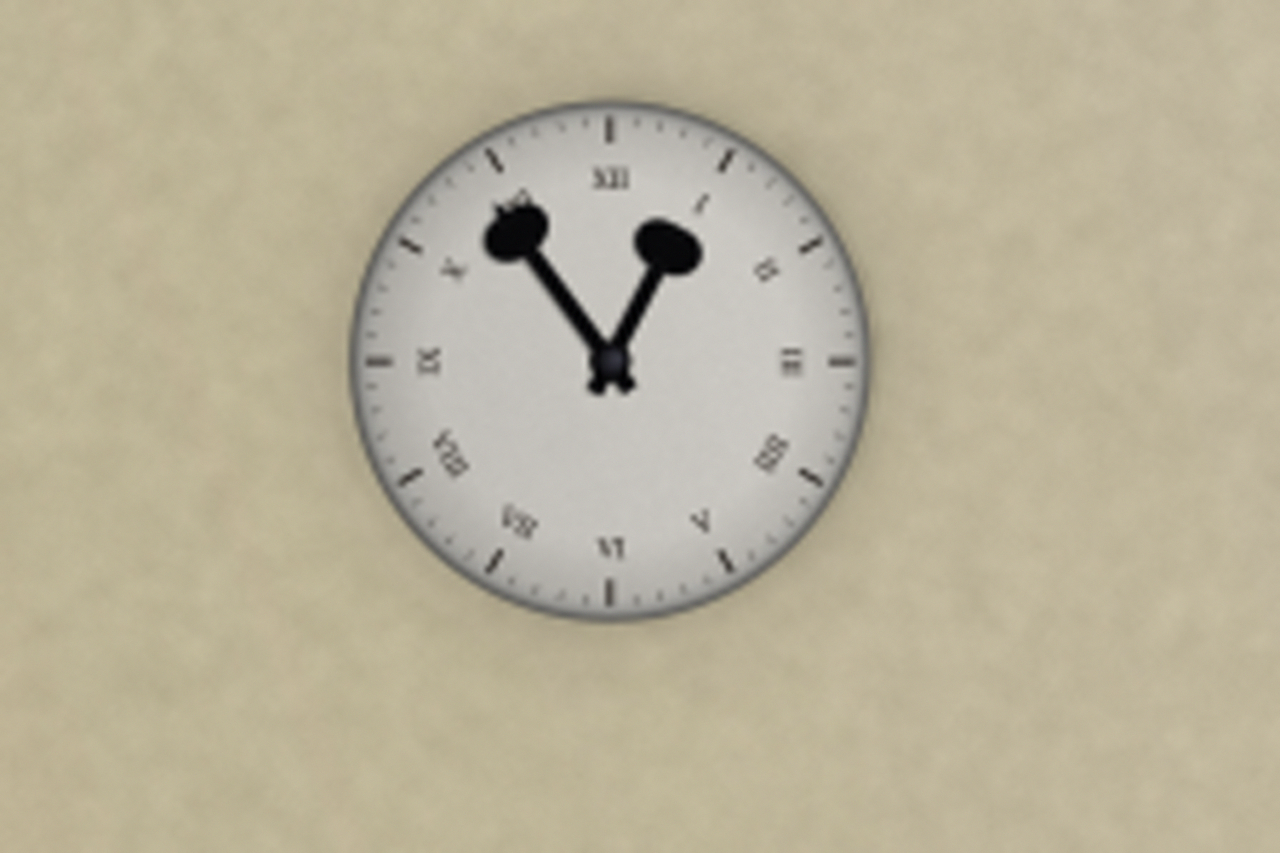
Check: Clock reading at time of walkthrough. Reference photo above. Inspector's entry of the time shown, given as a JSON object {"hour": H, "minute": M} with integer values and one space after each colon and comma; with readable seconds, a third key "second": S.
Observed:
{"hour": 12, "minute": 54}
